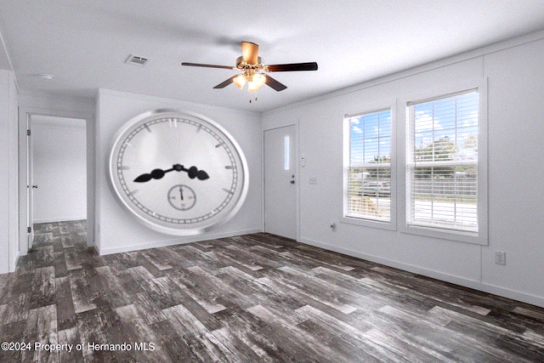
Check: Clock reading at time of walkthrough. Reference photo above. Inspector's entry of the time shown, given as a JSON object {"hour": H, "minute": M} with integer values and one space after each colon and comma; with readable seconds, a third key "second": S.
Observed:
{"hour": 3, "minute": 42}
